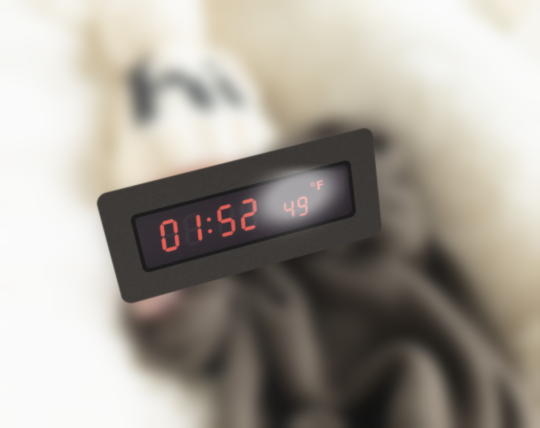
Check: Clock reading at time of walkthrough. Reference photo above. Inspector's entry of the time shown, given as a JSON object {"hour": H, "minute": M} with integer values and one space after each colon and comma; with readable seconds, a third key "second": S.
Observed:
{"hour": 1, "minute": 52}
